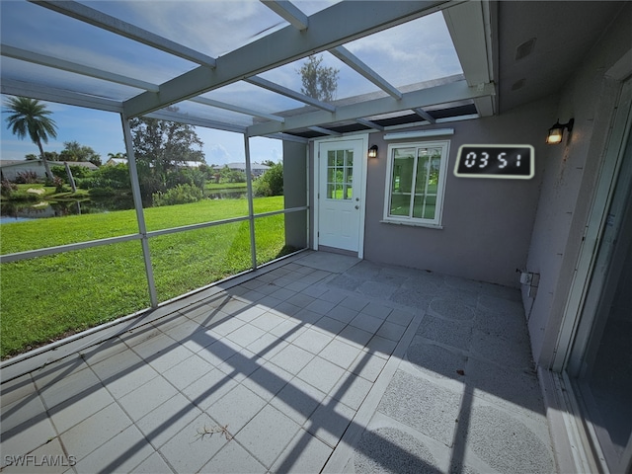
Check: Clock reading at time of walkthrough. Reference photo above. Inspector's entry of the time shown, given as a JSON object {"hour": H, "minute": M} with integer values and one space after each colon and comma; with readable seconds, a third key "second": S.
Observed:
{"hour": 3, "minute": 51}
